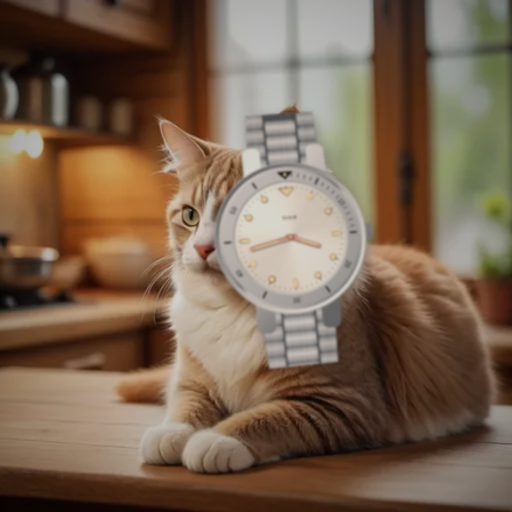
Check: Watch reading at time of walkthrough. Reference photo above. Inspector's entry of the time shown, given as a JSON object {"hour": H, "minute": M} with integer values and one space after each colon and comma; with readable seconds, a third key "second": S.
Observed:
{"hour": 3, "minute": 43}
